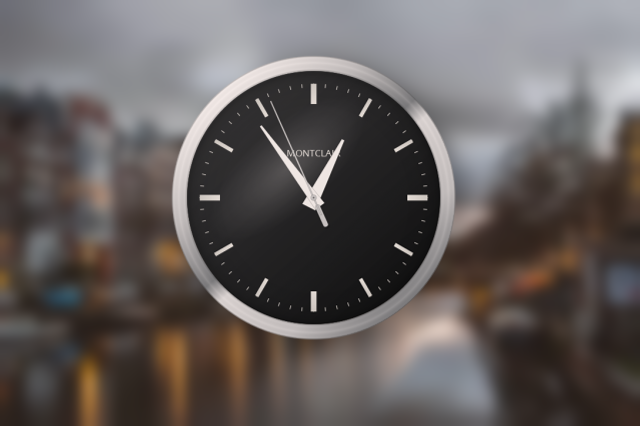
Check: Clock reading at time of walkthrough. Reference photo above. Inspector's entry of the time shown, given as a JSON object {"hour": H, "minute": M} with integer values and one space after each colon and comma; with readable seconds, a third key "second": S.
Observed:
{"hour": 12, "minute": 53, "second": 56}
